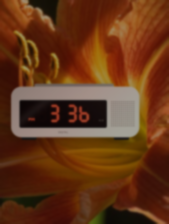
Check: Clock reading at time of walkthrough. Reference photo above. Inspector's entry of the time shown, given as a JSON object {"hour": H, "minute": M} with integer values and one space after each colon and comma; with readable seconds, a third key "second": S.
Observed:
{"hour": 3, "minute": 36}
